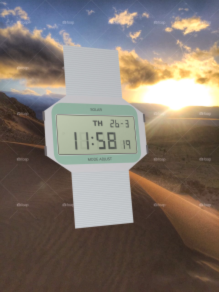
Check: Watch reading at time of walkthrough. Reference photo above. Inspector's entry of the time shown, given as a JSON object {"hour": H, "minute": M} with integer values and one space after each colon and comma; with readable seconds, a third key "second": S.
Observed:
{"hour": 11, "minute": 58}
